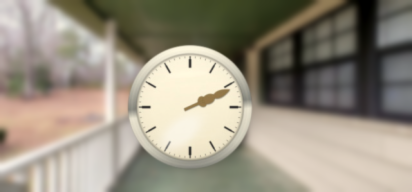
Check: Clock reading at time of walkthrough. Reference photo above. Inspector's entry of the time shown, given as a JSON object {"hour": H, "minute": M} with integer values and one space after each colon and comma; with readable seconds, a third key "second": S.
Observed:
{"hour": 2, "minute": 11}
